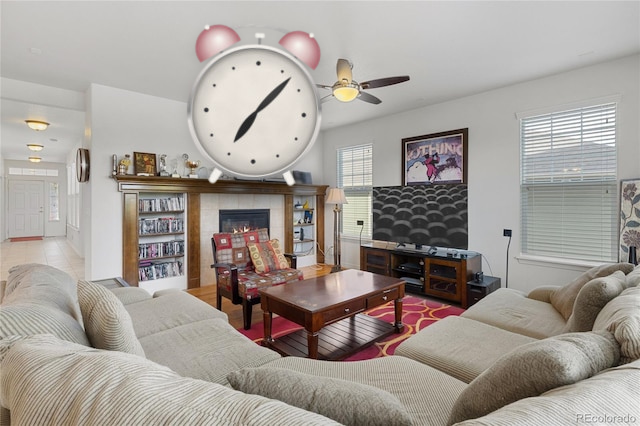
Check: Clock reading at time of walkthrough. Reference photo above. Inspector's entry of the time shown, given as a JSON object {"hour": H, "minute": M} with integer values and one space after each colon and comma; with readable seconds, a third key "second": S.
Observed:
{"hour": 7, "minute": 7}
